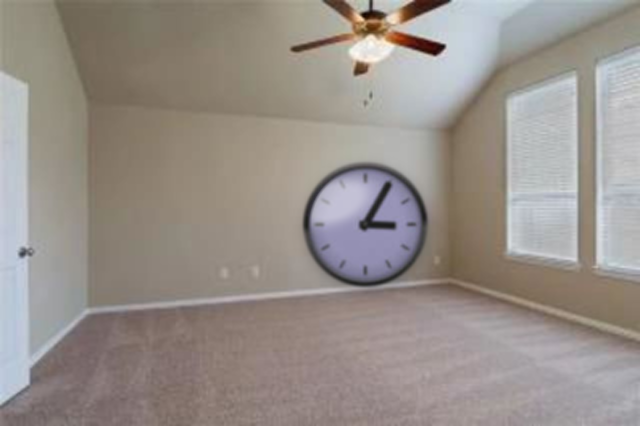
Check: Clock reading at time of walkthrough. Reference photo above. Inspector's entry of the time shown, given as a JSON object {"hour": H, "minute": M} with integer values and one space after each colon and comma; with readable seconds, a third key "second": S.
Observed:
{"hour": 3, "minute": 5}
